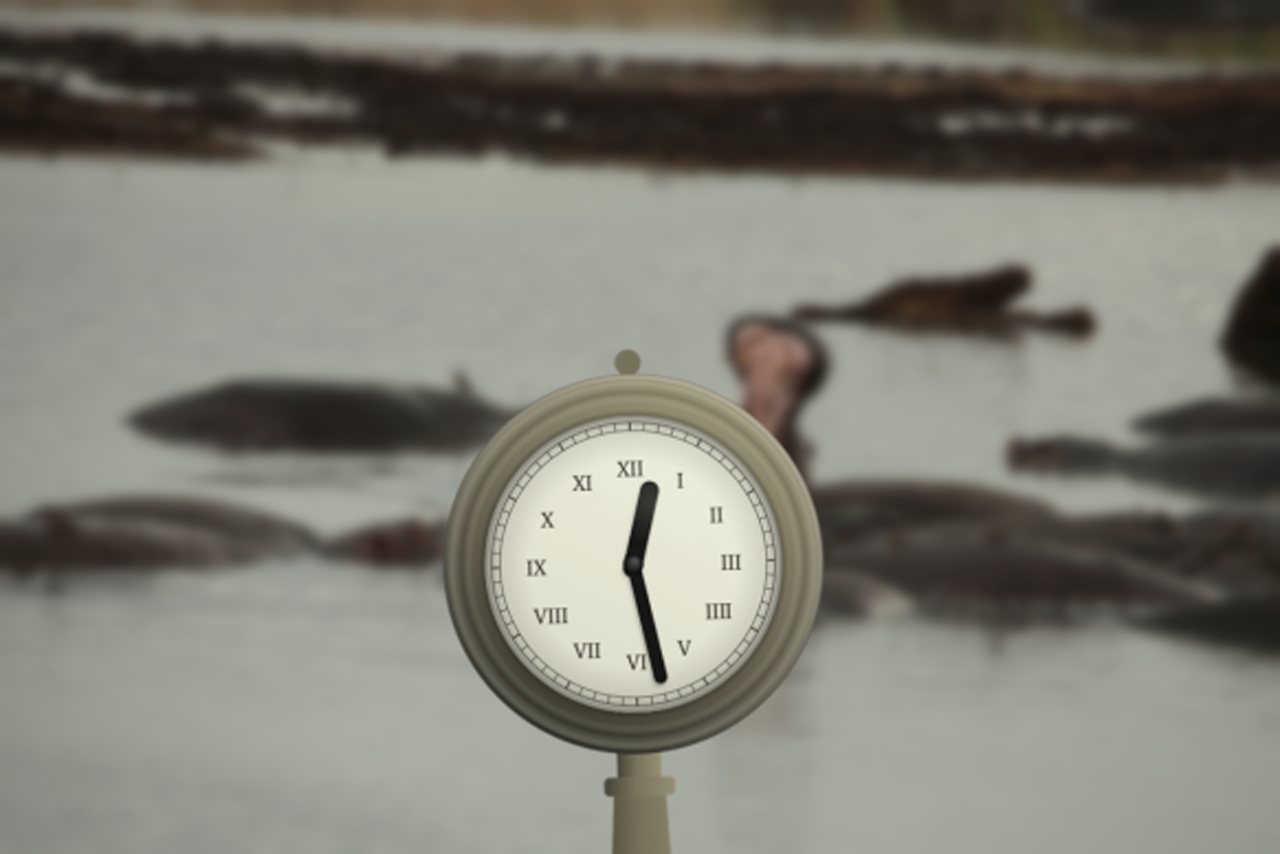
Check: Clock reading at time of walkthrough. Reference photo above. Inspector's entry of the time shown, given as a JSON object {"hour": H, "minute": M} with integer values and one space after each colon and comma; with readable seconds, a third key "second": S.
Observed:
{"hour": 12, "minute": 28}
